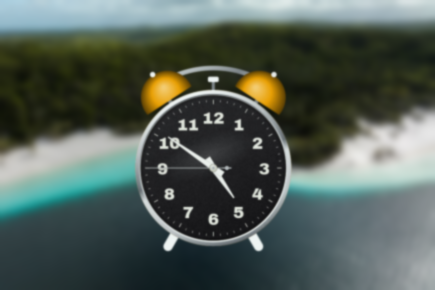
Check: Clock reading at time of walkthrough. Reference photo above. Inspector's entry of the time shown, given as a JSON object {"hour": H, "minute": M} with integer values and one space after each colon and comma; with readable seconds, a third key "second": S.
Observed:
{"hour": 4, "minute": 50, "second": 45}
